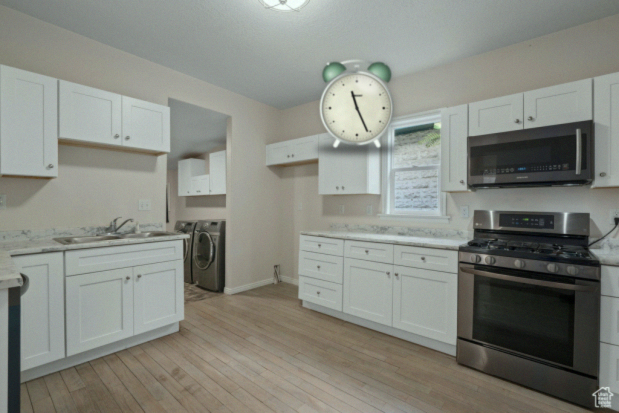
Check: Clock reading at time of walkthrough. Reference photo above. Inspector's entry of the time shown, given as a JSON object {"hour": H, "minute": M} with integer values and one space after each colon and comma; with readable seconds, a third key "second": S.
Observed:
{"hour": 11, "minute": 26}
